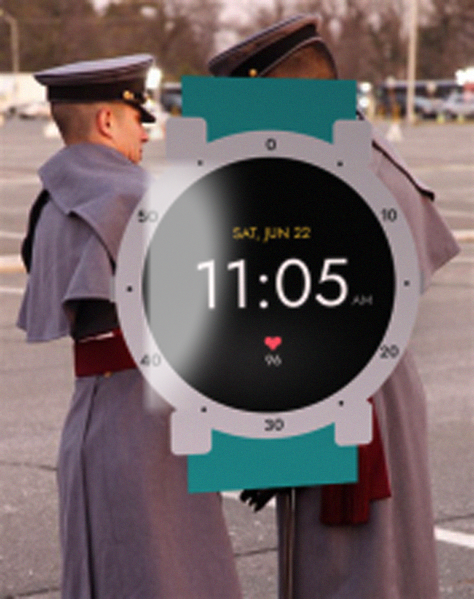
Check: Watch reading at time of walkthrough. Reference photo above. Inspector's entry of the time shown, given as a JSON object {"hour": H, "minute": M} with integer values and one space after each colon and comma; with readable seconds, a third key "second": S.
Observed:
{"hour": 11, "minute": 5}
